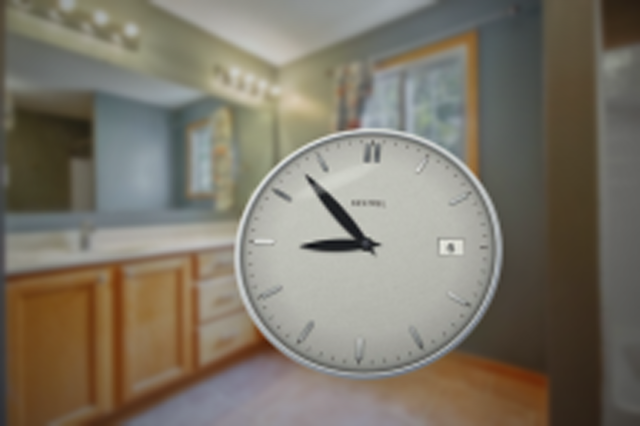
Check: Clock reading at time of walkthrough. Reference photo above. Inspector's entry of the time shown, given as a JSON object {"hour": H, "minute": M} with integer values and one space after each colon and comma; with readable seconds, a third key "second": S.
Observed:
{"hour": 8, "minute": 53}
